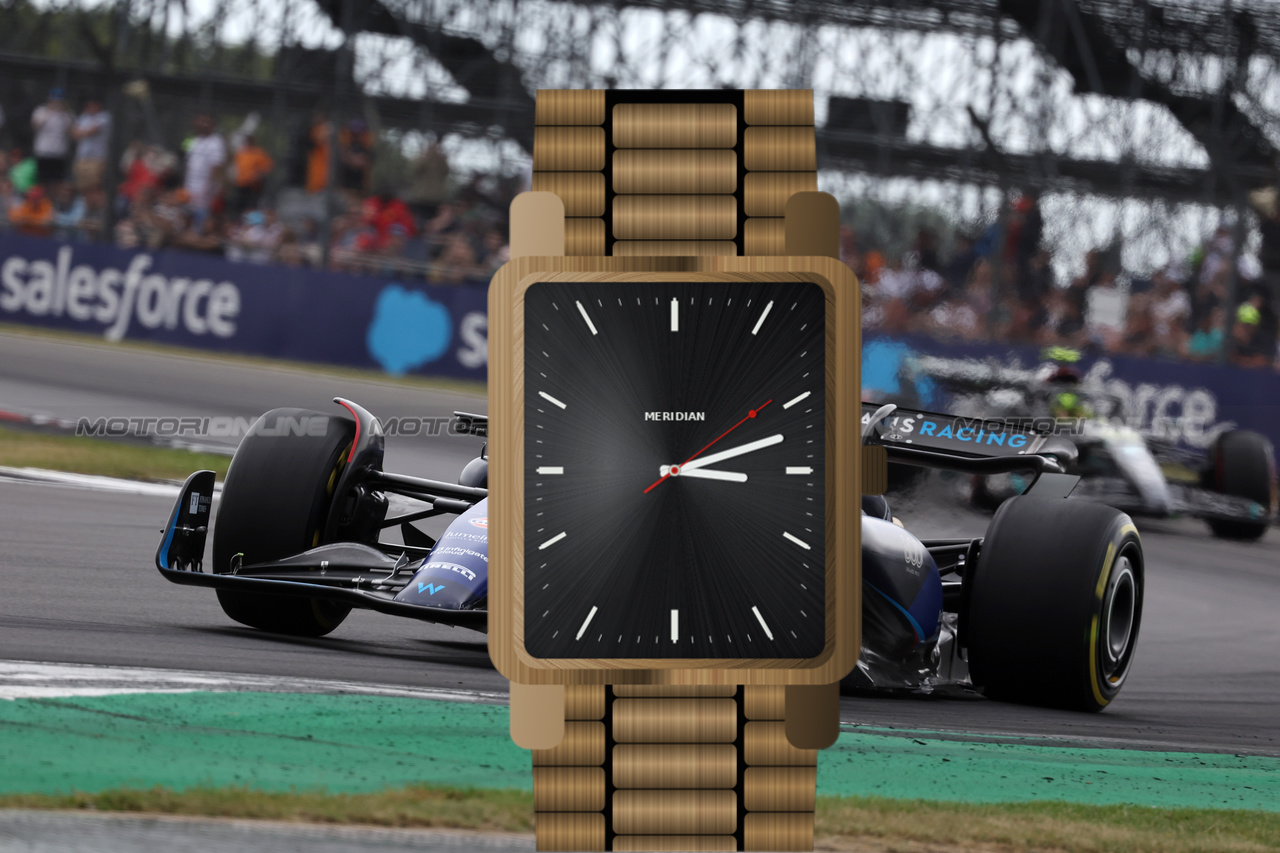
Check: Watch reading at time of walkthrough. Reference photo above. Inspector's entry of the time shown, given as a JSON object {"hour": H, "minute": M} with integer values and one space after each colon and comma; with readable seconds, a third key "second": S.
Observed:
{"hour": 3, "minute": 12, "second": 9}
